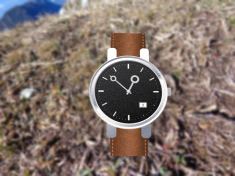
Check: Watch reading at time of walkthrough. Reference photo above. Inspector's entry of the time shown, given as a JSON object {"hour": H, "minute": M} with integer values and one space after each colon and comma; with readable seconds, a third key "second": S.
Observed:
{"hour": 12, "minute": 52}
